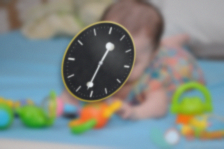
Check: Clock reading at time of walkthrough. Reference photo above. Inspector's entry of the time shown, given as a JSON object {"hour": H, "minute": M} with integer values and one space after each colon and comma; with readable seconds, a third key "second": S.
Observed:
{"hour": 12, "minute": 32}
